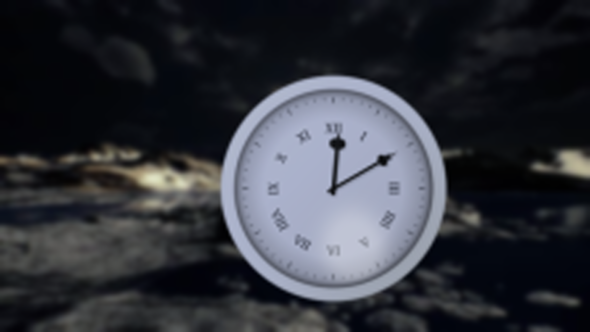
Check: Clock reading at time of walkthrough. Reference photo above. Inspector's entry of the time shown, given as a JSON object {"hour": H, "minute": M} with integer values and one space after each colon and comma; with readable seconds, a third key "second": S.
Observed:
{"hour": 12, "minute": 10}
